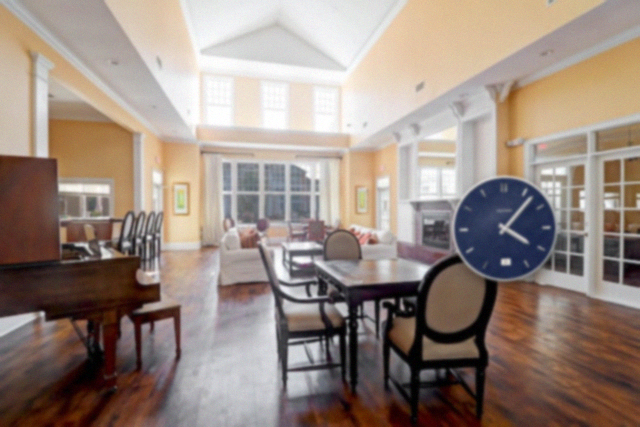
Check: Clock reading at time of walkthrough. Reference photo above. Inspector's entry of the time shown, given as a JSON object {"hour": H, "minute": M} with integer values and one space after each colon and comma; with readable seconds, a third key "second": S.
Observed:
{"hour": 4, "minute": 7}
